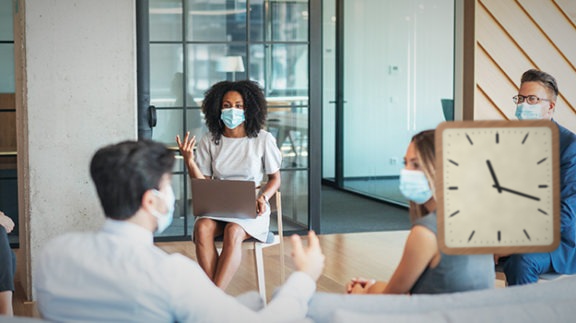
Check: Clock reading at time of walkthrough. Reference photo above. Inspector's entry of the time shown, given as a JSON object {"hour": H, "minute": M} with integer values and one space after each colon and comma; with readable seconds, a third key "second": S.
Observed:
{"hour": 11, "minute": 18}
